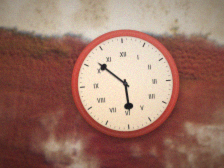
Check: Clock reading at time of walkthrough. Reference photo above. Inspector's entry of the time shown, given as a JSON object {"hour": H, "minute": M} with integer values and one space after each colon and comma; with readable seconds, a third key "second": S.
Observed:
{"hour": 5, "minute": 52}
